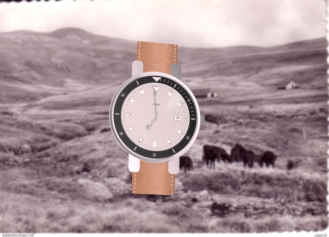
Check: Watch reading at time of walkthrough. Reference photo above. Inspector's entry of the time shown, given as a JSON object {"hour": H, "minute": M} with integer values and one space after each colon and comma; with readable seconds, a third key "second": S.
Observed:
{"hour": 6, "minute": 59}
